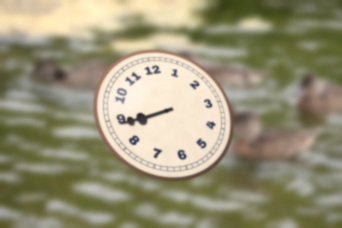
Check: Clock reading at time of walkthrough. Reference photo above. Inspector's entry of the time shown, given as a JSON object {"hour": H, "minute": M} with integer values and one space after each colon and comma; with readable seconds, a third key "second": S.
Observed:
{"hour": 8, "minute": 44}
